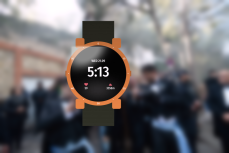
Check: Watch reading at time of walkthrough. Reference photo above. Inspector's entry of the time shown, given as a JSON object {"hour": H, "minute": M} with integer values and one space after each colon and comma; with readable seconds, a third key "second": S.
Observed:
{"hour": 5, "minute": 13}
